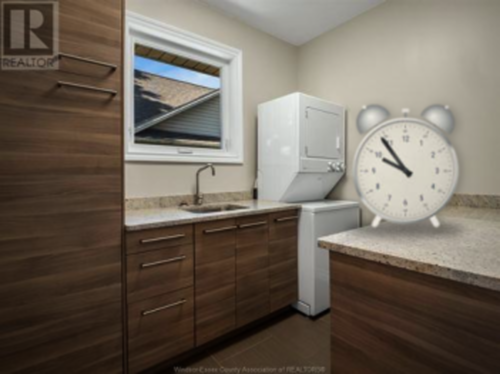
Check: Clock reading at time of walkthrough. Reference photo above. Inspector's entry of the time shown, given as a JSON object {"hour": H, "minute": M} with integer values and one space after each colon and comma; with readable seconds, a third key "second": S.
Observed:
{"hour": 9, "minute": 54}
